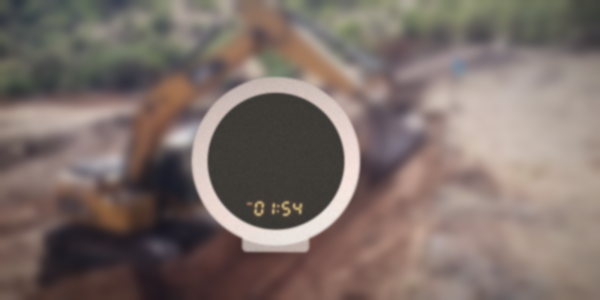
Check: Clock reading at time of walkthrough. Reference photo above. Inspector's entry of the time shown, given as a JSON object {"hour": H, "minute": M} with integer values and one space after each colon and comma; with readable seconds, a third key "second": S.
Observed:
{"hour": 1, "minute": 54}
